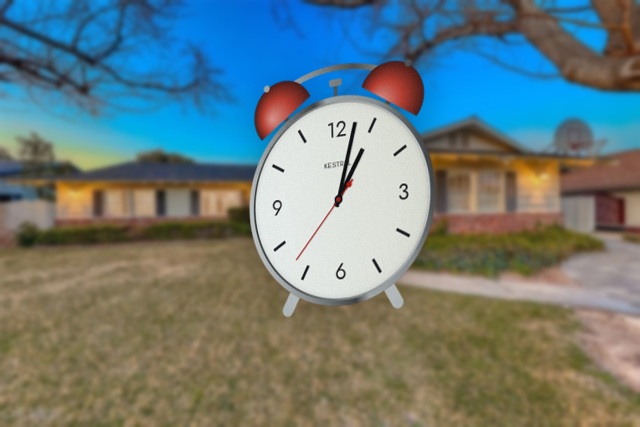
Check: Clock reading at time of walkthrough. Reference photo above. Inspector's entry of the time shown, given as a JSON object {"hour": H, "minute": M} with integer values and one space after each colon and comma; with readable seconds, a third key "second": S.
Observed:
{"hour": 1, "minute": 2, "second": 37}
